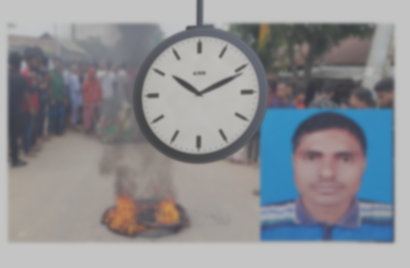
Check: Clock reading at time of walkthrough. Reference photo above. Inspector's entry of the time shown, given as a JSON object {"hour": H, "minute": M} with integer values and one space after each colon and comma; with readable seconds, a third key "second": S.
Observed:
{"hour": 10, "minute": 11}
